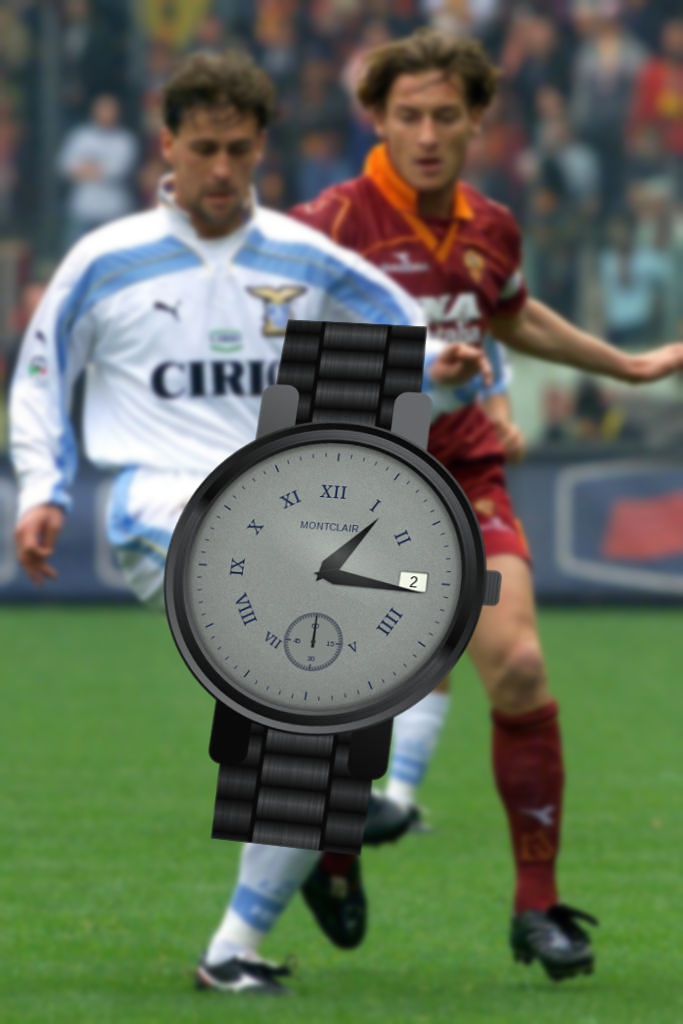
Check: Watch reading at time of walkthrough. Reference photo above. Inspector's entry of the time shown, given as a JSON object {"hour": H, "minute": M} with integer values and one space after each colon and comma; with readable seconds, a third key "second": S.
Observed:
{"hour": 1, "minute": 16}
